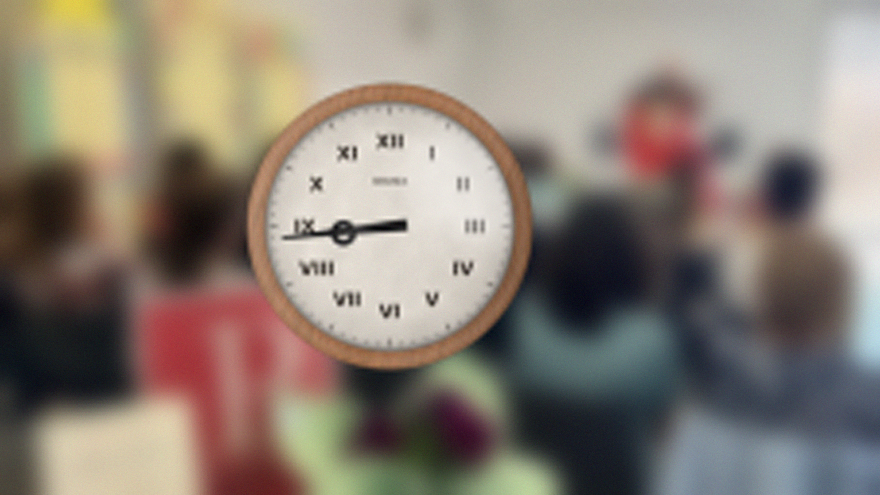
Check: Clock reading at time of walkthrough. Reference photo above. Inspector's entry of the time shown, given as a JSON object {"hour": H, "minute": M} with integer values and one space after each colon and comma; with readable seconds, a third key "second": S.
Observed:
{"hour": 8, "minute": 44}
